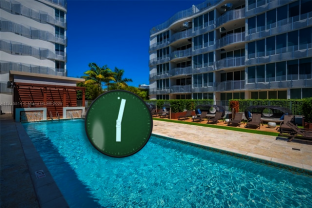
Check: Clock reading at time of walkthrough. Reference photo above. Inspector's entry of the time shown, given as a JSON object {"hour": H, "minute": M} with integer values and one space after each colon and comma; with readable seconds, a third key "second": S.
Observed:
{"hour": 6, "minute": 2}
